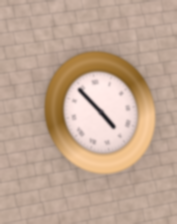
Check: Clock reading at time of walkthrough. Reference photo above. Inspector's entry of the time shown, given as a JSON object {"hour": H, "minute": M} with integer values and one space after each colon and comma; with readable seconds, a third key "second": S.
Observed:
{"hour": 4, "minute": 54}
